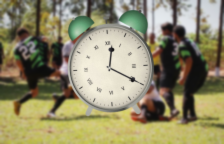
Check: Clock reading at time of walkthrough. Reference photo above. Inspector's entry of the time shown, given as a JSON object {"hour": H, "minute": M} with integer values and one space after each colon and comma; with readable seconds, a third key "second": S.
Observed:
{"hour": 12, "minute": 20}
